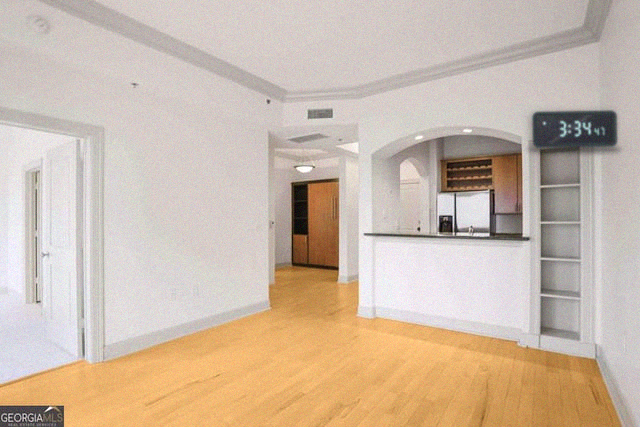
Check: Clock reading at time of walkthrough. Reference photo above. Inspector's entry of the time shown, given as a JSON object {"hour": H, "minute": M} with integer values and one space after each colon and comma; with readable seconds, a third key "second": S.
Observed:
{"hour": 3, "minute": 34}
